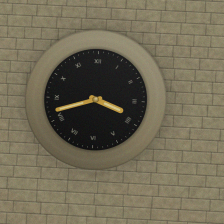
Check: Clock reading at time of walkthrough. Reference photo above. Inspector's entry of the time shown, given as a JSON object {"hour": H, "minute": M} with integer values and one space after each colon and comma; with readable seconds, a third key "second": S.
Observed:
{"hour": 3, "minute": 42}
